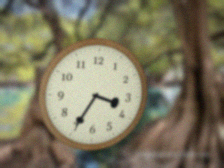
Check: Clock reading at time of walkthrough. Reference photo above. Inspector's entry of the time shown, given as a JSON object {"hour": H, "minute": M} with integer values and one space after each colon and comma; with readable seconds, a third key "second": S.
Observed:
{"hour": 3, "minute": 35}
